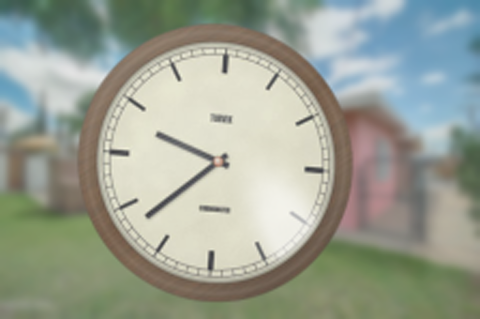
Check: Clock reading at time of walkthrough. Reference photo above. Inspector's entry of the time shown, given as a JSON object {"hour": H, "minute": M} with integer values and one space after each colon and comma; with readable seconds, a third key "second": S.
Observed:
{"hour": 9, "minute": 38}
